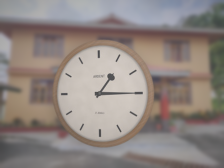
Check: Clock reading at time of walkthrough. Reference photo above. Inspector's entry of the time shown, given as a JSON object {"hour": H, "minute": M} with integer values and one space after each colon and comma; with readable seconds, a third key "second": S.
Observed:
{"hour": 1, "minute": 15}
